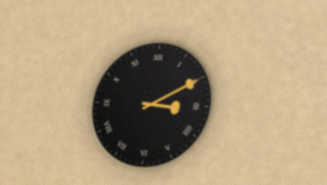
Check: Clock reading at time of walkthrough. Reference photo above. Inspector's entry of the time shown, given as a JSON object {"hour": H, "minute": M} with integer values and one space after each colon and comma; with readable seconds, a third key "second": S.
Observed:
{"hour": 3, "minute": 10}
